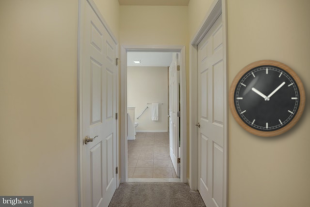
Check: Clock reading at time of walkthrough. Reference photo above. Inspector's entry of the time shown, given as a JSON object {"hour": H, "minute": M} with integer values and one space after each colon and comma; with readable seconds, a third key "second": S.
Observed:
{"hour": 10, "minute": 8}
